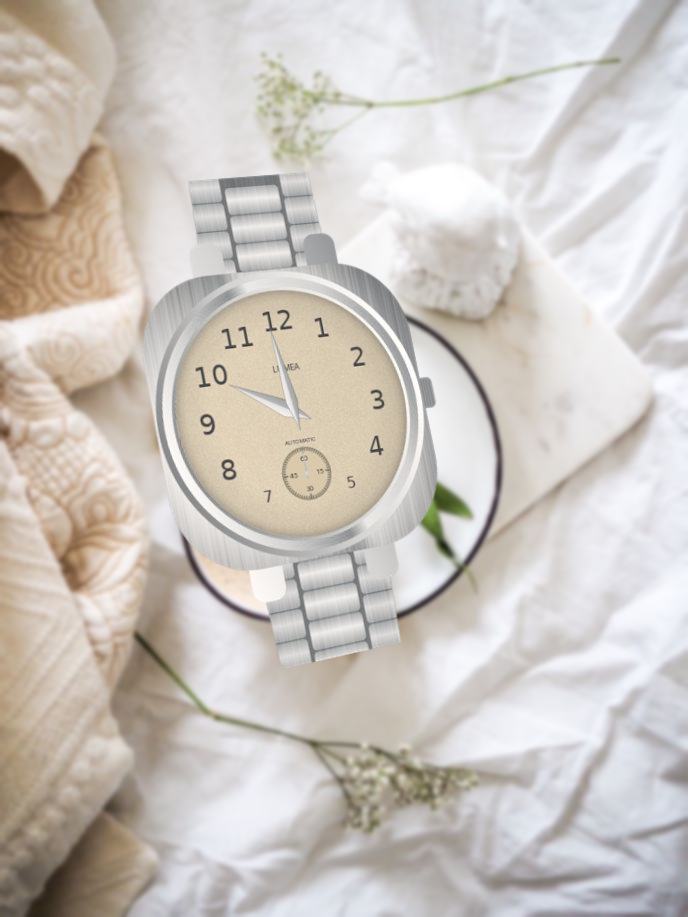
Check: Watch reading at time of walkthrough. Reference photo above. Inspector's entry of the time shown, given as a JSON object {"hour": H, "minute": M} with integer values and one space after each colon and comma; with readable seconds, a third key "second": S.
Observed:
{"hour": 9, "minute": 59}
